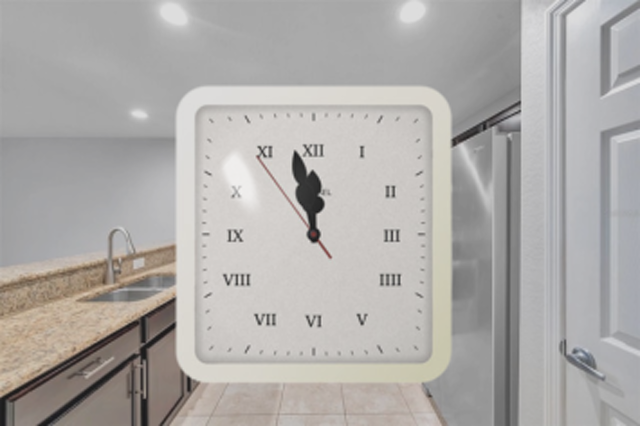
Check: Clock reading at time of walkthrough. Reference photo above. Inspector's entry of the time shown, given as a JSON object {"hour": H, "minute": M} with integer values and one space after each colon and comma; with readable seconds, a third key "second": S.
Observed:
{"hour": 11, "minute": 57, "second": 54}
